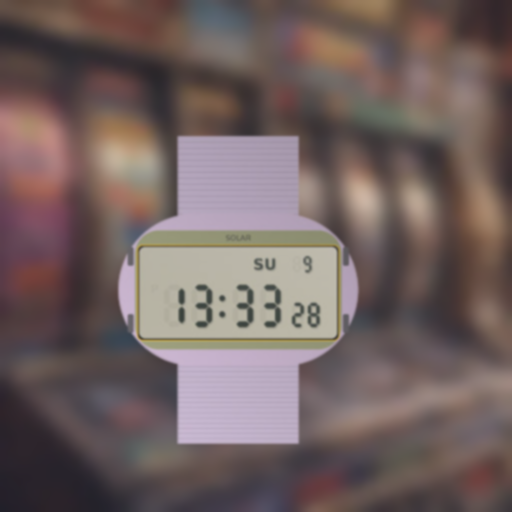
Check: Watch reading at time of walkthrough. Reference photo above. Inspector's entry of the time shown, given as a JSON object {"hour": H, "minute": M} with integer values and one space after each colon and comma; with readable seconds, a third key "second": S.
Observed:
{"hour": 13, "minute": 33, "second": 28}
